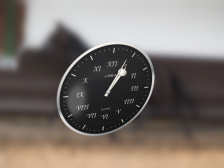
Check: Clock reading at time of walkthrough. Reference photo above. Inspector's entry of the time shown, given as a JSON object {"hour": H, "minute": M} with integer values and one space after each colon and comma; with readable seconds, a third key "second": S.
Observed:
{"hour": 1, "minute": 4}
